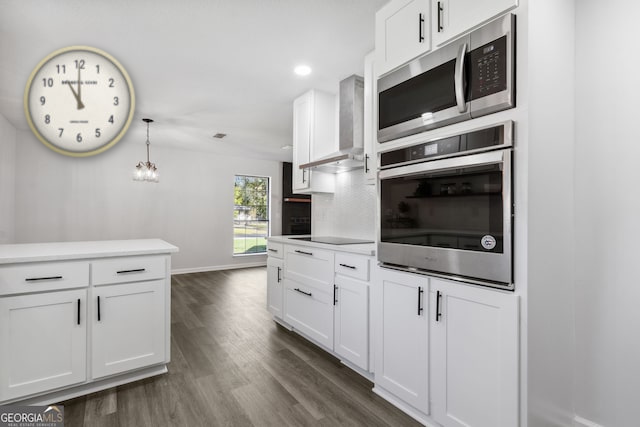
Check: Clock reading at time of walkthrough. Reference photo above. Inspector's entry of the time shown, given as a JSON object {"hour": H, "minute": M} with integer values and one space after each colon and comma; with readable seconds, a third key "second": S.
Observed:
{"hour": 11, "minute": 0}
